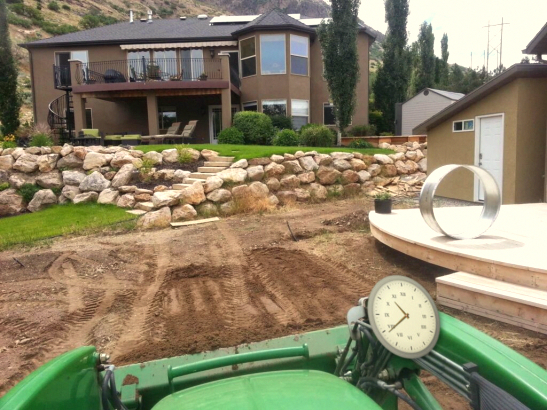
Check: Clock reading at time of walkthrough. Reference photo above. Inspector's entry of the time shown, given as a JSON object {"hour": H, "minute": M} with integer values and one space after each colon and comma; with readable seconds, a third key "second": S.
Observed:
{"hour": 10, "minute": 39}
